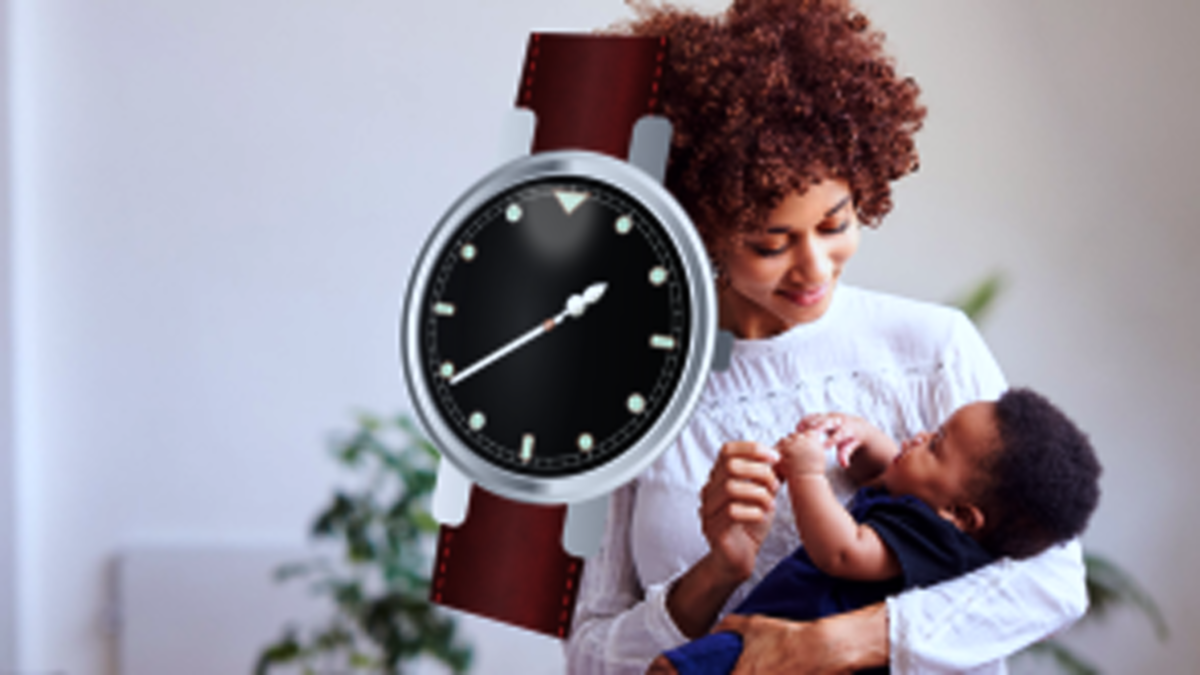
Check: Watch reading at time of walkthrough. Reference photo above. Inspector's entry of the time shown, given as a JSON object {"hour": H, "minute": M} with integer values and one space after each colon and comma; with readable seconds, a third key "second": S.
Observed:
{"hour": 1, "minute": 39}
